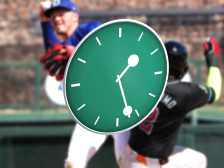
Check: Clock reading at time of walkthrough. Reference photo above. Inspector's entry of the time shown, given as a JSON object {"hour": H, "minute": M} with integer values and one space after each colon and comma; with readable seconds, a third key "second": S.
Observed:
{"hour": 1, "minute": 27}
